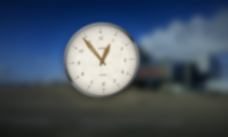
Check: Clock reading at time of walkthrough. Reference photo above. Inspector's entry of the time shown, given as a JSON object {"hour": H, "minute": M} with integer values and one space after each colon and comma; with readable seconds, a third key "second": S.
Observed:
{"hour": 12, "minute": 54}
